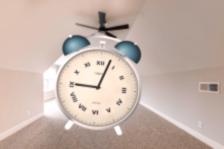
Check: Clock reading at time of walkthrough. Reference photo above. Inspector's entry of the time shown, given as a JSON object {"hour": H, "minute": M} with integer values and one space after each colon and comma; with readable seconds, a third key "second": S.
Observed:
{"hour": 9, "minute": 3}
